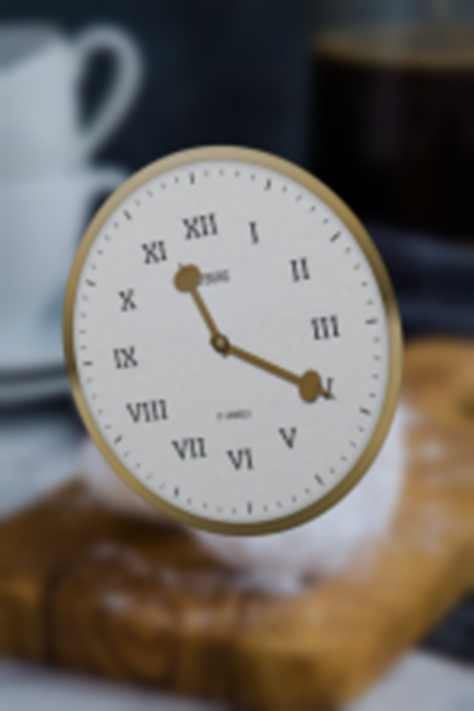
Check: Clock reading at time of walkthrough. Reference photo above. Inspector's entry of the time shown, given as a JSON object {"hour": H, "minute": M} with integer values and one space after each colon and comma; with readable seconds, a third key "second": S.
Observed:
{"hour": 11, "minute": 20}
